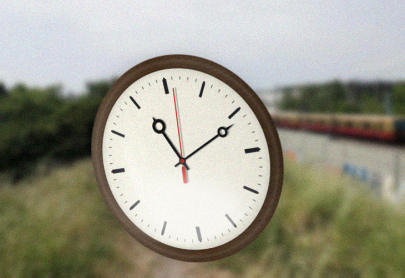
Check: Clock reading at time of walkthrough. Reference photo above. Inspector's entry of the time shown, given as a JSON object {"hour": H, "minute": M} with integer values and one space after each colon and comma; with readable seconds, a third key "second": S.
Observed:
{"hour": 11, "minute": 11, "second": 1}
